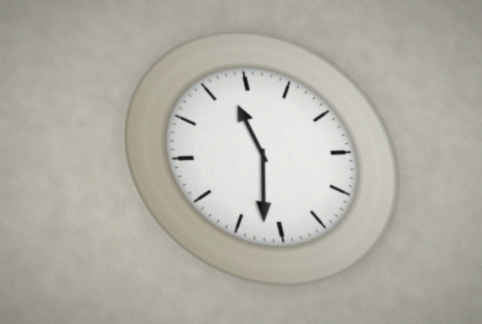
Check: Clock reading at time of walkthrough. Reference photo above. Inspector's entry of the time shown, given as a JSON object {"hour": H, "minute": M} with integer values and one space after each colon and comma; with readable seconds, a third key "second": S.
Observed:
{"hour": 11, "minute": 32}
